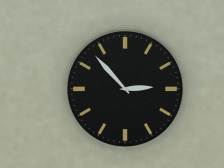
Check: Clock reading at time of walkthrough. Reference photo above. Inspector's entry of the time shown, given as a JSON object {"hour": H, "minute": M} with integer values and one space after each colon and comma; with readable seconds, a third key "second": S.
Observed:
{"hour": 2, "minute": 53}
